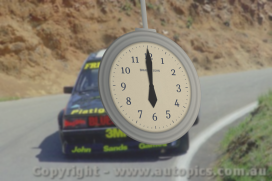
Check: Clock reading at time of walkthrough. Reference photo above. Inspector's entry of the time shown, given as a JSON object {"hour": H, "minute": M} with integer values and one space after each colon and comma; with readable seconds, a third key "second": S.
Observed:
{"hour": 6, "minute": 0}
